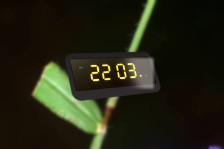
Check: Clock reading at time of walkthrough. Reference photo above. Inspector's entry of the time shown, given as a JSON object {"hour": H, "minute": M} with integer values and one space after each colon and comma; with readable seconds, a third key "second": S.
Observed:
{"hour": 22, "minute": 3}
